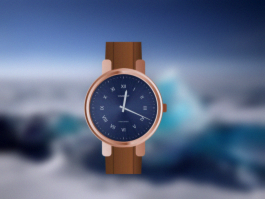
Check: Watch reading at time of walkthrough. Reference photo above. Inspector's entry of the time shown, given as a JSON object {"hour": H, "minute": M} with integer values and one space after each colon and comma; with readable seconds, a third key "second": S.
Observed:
{"hour": 12, "minute": 19}
